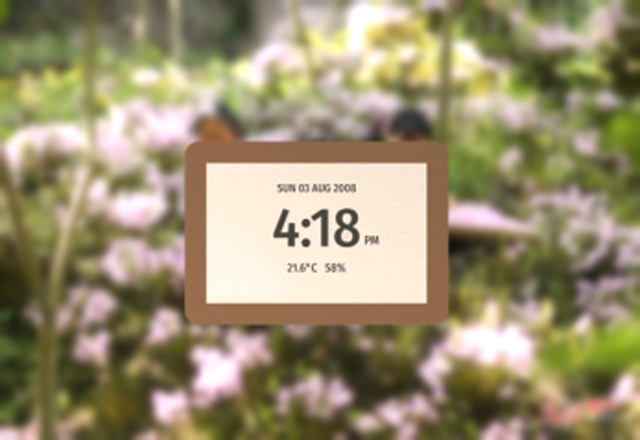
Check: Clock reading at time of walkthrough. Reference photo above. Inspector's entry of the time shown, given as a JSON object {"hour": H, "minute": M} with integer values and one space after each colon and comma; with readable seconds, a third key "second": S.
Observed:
{"hour": 4, "minute": 18}
